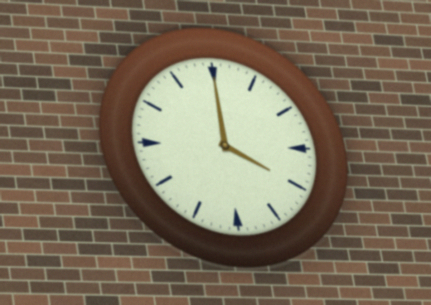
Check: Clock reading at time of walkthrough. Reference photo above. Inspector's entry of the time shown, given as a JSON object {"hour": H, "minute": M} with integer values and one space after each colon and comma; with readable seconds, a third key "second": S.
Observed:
{"hour": 4, "minute": 0}
